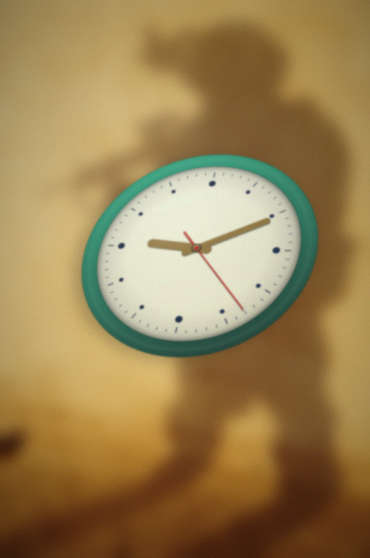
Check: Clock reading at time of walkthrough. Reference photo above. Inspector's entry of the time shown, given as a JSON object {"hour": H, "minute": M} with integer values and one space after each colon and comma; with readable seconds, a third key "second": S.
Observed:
{"hour": 9, "minute": 10, "second": 23}
